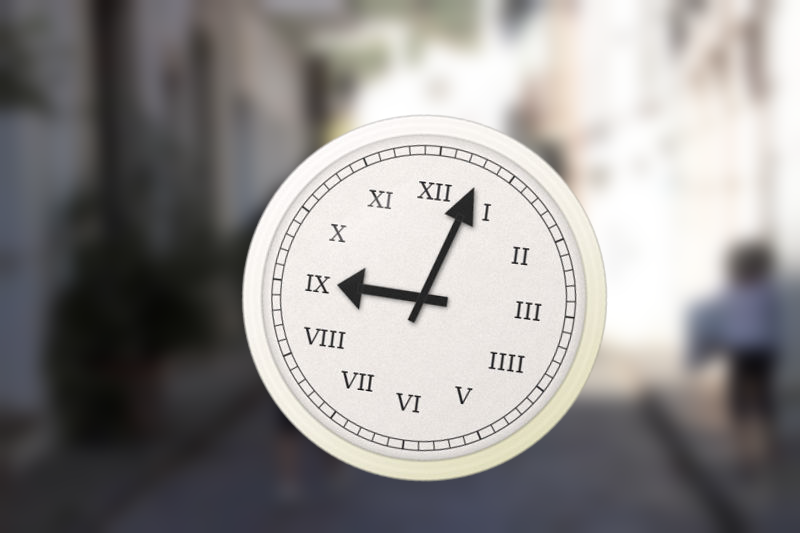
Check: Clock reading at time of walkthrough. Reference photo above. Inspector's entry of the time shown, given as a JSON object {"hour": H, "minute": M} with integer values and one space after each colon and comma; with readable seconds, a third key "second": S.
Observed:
{"hour": 9, "minute": 3}
